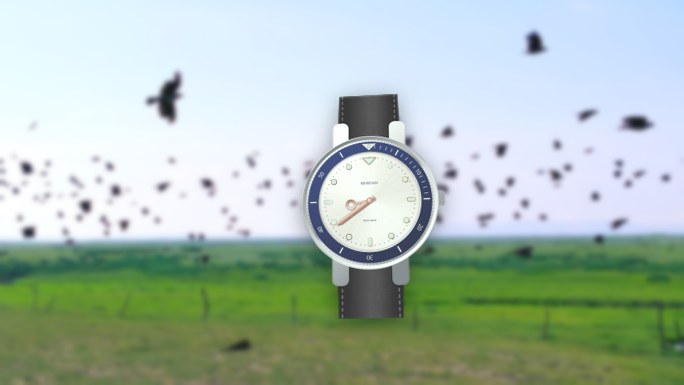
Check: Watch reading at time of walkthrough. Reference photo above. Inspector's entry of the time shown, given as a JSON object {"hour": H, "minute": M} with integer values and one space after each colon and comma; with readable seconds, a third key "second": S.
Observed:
{"hour": 8, "minute": 39}
